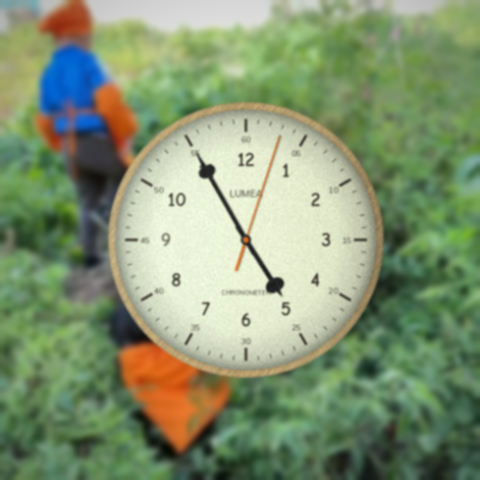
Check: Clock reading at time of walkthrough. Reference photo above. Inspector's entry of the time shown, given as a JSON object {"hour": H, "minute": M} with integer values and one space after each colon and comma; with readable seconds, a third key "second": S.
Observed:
{"hour": 4, "minute": 55, "second": 3}
